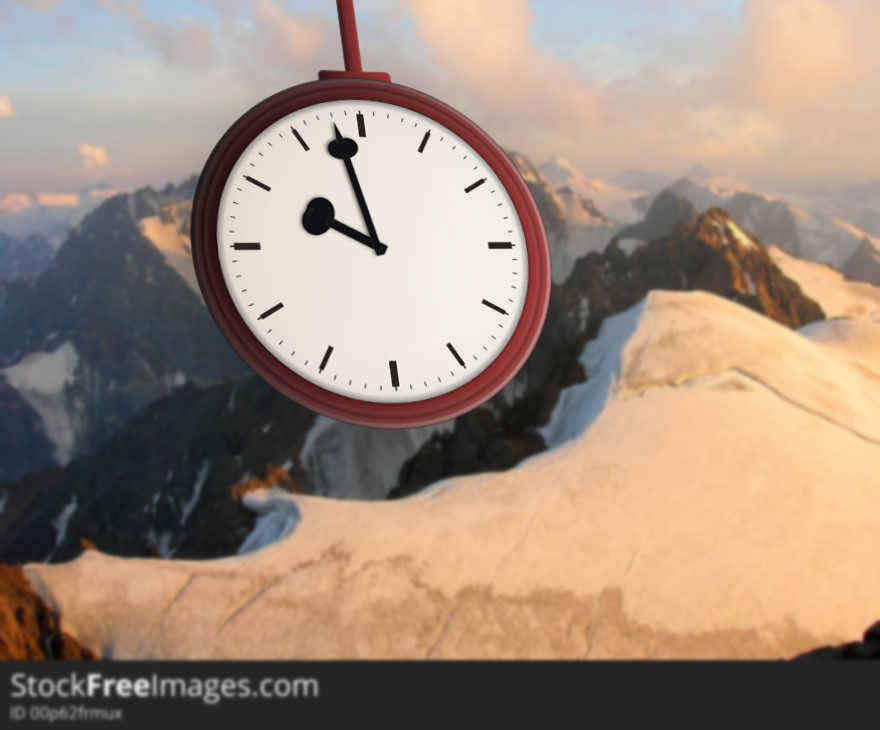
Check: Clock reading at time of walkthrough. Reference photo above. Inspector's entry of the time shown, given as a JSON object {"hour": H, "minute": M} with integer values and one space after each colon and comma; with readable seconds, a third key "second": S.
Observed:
{"hour": 9, "minute": 58}
